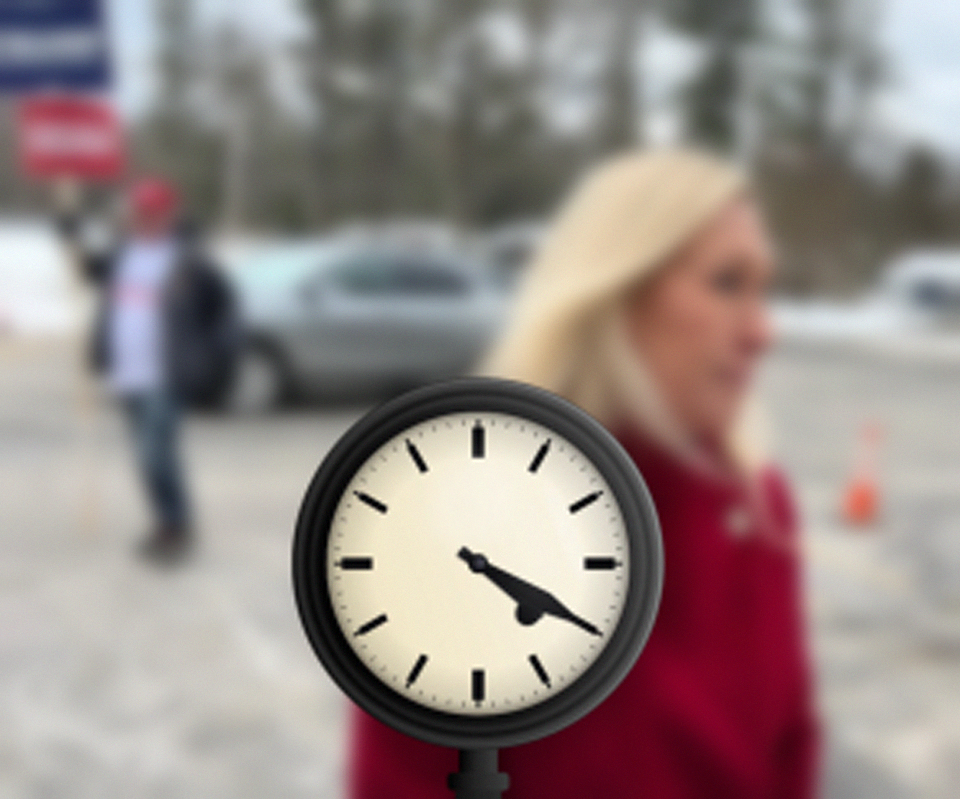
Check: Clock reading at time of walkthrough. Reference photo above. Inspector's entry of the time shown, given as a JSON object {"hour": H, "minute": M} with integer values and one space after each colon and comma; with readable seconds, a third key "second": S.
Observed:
{"hour": 4, "minute": 20}
